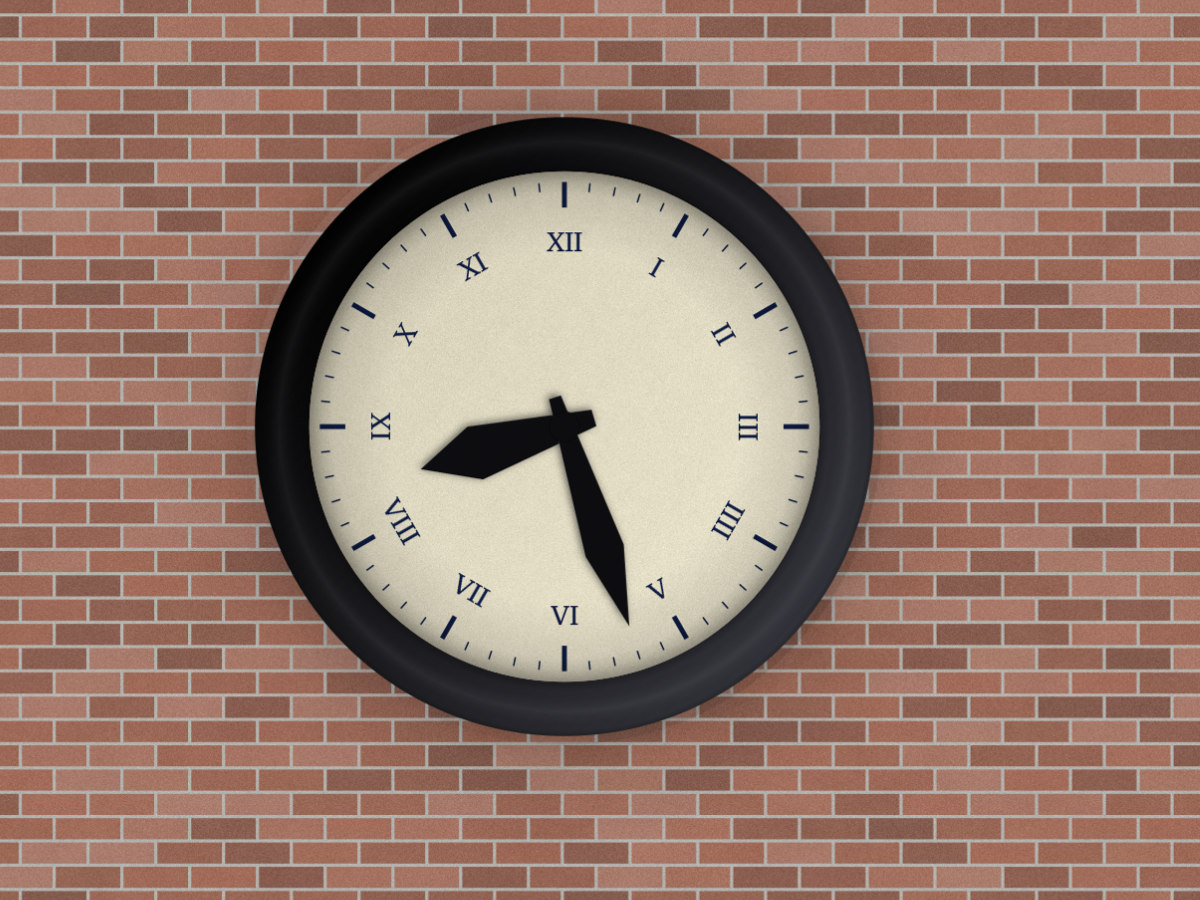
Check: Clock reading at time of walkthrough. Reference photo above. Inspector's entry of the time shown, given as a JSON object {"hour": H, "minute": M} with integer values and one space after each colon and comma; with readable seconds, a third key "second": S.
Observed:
{"hour": 8, "minute": 27}
